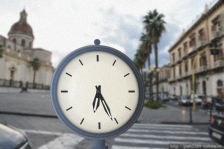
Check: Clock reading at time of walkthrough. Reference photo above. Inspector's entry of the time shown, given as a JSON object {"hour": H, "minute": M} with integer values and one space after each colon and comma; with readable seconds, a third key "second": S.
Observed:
{"hour": 6, "minute": 26}
